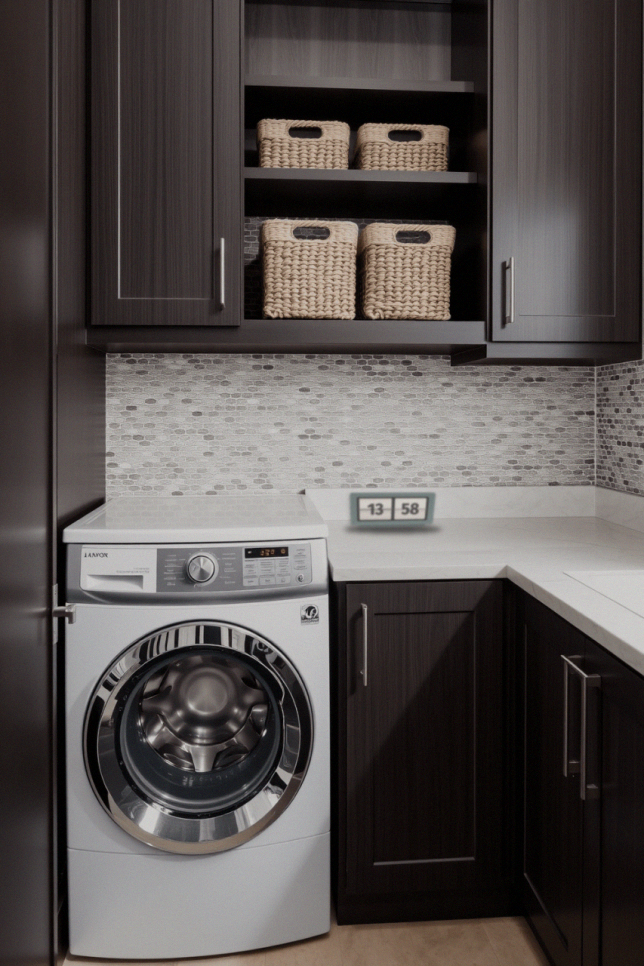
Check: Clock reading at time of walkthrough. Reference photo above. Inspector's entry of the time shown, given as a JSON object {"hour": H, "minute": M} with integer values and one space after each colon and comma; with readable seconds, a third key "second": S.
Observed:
{"hour": 13, "minute": 58}
